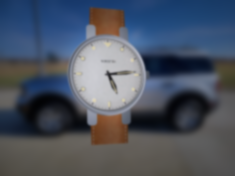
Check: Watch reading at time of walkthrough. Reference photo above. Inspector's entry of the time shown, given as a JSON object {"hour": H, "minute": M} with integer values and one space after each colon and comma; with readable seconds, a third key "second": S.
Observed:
{"hour": 5, "minute": 14}
